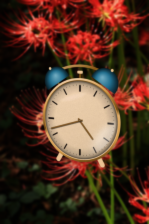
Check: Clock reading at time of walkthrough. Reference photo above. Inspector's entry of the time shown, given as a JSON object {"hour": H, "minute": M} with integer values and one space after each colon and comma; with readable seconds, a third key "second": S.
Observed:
{"hour": 4, "minute": 42}
